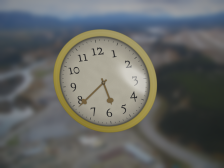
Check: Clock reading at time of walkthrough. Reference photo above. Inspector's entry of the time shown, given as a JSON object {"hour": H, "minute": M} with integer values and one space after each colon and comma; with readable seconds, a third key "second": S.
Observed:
{"hour": 5, "minute": 39}
